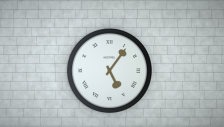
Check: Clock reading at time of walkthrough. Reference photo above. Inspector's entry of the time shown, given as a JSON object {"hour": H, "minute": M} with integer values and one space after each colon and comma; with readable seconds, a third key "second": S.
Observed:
{"hour": 5, "minute": 6}
